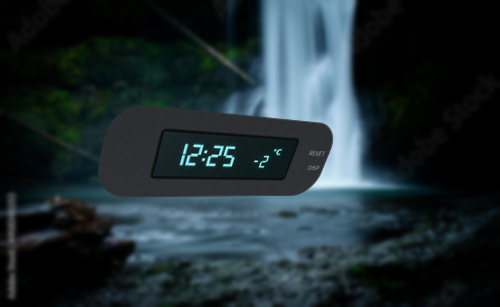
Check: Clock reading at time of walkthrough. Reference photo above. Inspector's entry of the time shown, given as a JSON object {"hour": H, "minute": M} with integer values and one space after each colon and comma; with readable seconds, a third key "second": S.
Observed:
{"hour": 12, "minute": 25}
